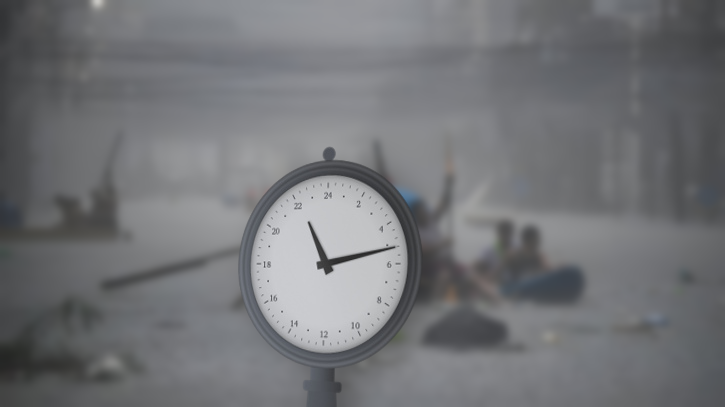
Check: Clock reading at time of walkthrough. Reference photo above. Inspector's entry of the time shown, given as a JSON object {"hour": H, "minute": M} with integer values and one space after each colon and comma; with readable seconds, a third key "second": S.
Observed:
{"hour": 22, "minute": 13}
